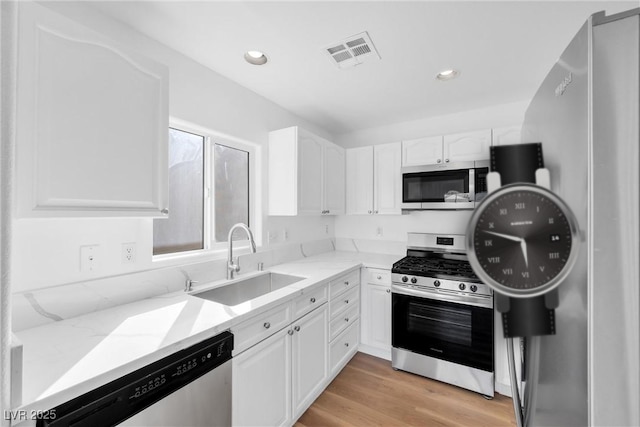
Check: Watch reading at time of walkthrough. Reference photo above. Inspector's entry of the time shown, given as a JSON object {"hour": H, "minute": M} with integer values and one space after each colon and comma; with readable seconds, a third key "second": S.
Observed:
{"hour": 5, "minute": 48}
